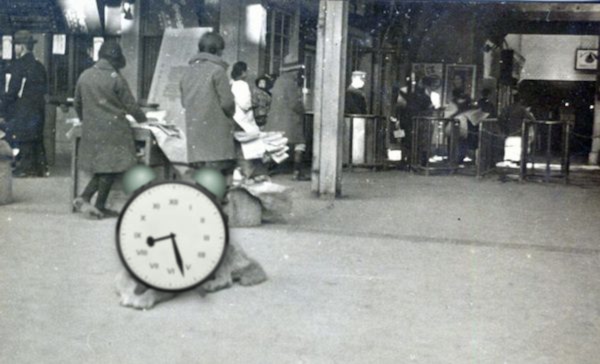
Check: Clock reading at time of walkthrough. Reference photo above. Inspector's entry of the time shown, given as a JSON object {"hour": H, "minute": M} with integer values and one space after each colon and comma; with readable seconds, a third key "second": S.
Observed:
{"hour": 8, "minute": 27}
